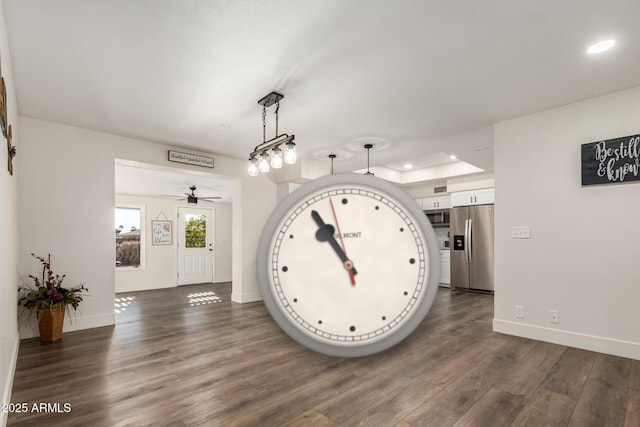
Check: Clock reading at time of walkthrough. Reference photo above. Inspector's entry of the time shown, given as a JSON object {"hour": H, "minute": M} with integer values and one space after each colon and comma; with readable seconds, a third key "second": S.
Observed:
{"hour": 10, "minute": 54, "second": 58}
